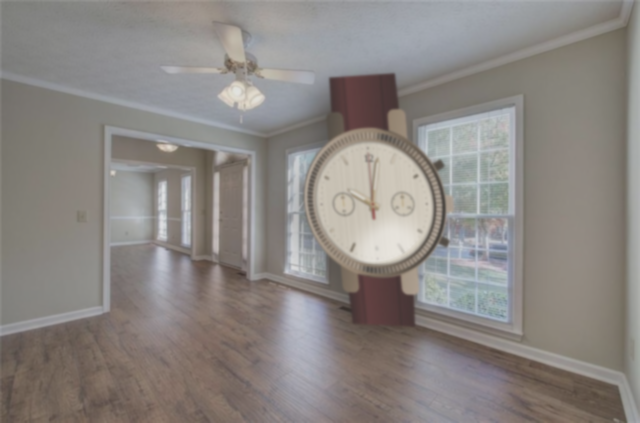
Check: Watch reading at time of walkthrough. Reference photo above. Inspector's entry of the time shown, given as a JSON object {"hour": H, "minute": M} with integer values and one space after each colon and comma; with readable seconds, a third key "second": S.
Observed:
{"hour": 10, "minute": 2}
